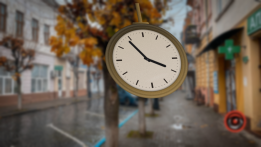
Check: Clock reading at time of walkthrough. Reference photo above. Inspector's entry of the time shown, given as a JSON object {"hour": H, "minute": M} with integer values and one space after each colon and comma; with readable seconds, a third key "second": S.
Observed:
{"hour": 3, "minute": 54}
